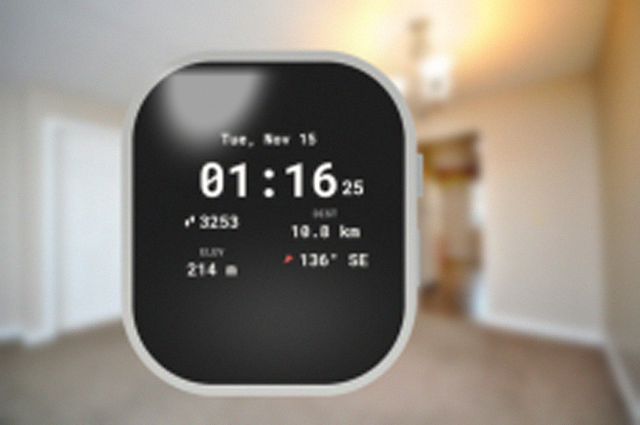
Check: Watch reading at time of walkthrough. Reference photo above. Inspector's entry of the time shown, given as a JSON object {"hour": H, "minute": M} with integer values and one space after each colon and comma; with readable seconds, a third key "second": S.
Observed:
{"hour": 1, "minute": 16}
